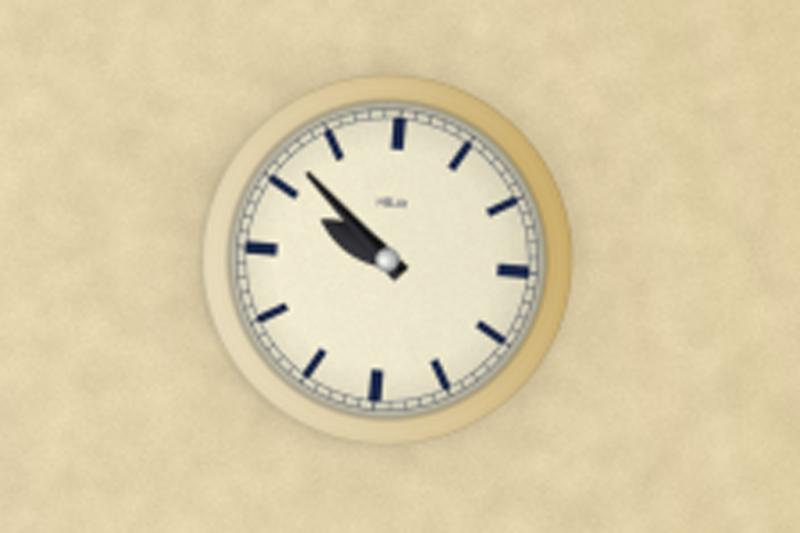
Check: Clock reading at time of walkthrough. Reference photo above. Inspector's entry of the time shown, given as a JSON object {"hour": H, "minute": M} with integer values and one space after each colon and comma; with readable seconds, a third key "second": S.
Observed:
{"hour": 9, "minute": 52}
